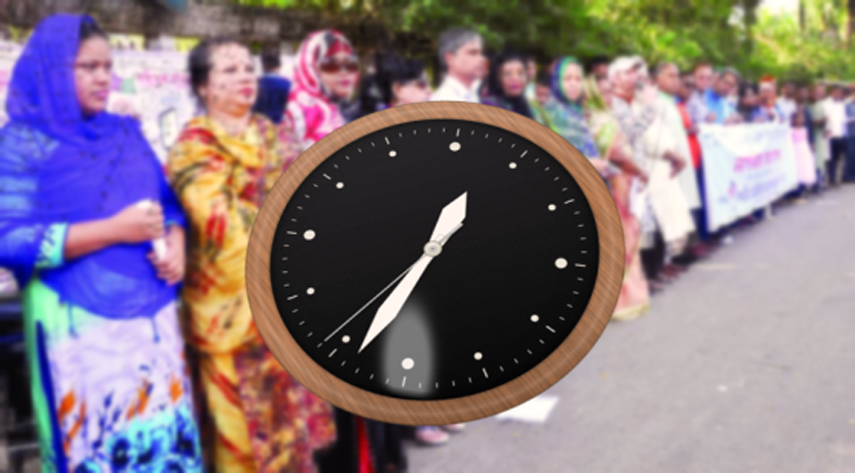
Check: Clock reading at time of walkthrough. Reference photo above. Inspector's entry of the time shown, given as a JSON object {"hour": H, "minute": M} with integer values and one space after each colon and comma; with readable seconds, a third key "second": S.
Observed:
{"hour": 12, "minute": 33, "second": 36}
